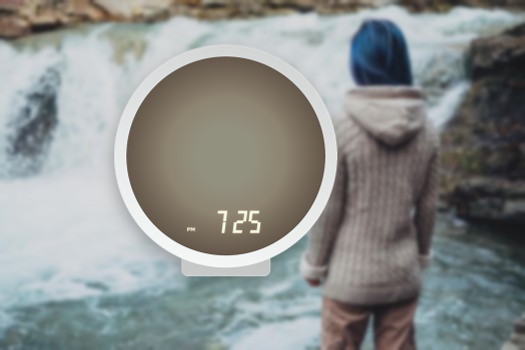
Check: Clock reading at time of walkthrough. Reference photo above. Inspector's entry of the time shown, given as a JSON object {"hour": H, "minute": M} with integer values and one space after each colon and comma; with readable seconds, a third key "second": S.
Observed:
{"hour": 7, "minute": 25}
